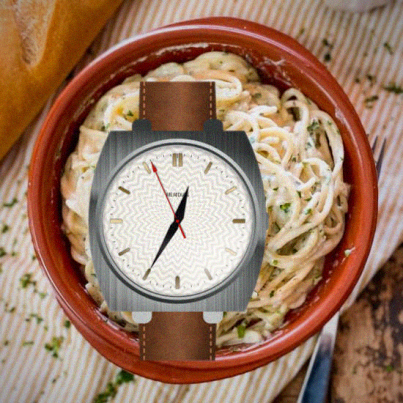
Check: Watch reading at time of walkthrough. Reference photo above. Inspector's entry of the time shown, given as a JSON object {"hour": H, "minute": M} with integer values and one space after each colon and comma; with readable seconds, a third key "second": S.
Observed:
{"hour": 12, "minute": 34, "second": 56}
